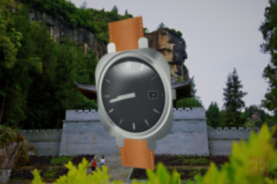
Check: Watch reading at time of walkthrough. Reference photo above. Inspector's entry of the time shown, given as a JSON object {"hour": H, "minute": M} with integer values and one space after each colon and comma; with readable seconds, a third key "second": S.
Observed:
{"hour": 8, "minute": 43}
